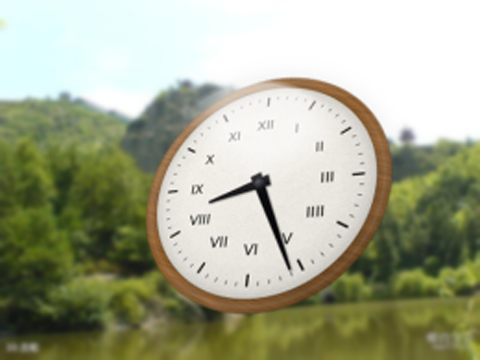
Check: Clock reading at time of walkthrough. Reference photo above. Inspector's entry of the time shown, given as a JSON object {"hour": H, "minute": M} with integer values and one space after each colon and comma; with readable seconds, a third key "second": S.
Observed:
{"hour": 8, "minute": 26}
